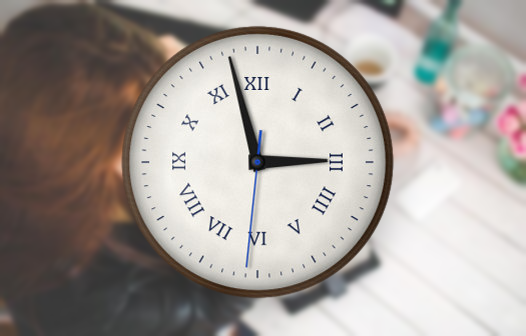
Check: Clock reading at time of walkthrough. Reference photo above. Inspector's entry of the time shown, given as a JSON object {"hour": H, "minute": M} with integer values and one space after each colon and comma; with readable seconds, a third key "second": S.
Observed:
{"hour": 2, "minute": 57, "second": 31}
